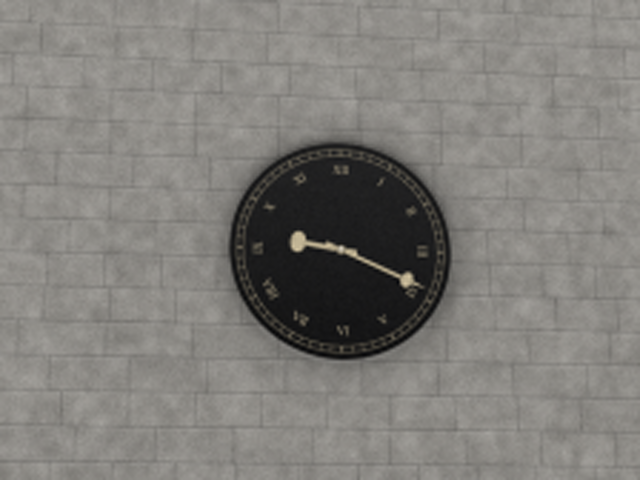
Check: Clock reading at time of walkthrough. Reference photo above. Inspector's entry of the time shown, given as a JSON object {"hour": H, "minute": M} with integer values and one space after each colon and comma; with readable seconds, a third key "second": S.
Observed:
{"hour": 9, "minute": 19}
